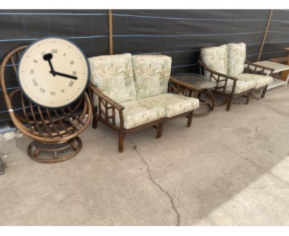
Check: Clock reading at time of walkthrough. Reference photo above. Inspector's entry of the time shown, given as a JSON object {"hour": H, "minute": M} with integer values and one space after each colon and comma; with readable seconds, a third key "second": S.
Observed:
{"hour": 11, "minute": 17}
